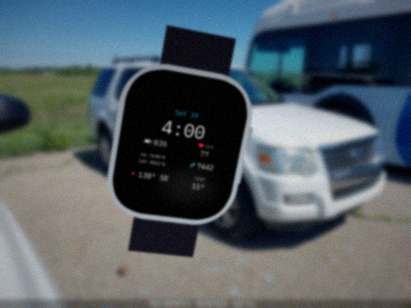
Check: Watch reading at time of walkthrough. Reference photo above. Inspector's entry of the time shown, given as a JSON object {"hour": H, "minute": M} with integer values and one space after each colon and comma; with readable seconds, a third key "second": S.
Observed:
{"hour": 4, "minute": 0}
